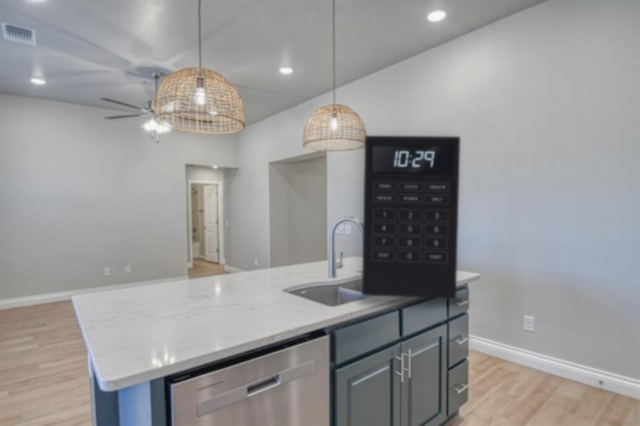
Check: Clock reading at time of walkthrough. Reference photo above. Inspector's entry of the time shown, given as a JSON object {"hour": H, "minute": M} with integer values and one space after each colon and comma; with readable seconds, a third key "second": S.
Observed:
{"hour": 10, "minute": 29}
